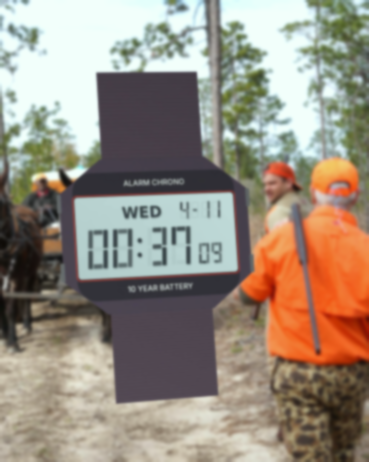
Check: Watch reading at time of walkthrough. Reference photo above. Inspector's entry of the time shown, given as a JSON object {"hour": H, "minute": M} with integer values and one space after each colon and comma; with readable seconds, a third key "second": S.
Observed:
{"hour": 0, "minute": 37, "second": 9}
